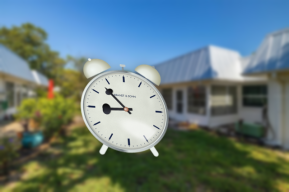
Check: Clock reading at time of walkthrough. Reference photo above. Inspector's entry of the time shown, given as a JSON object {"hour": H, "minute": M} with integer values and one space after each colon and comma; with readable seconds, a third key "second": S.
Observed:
{"hour": 8, "minute": 53}
